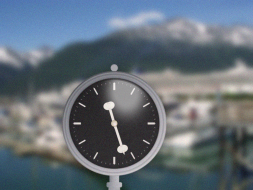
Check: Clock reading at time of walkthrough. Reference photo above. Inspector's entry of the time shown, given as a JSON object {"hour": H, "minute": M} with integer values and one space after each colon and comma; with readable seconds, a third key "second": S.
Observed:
{"hour": 11, "minute": 27}
